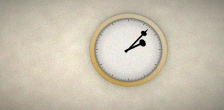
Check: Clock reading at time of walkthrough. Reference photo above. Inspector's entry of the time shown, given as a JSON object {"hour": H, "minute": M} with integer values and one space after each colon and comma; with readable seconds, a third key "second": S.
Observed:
{"hour": 2, "minute": 7}
